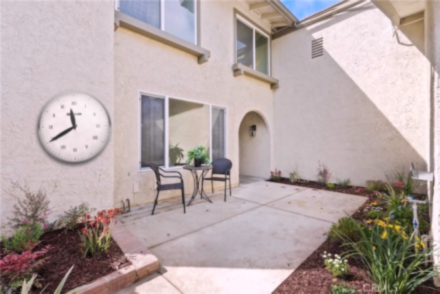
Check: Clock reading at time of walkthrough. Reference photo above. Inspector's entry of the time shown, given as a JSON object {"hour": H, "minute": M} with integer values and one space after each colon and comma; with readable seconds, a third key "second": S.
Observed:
{"hour": 11, "minute": 40}
